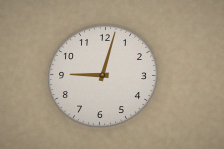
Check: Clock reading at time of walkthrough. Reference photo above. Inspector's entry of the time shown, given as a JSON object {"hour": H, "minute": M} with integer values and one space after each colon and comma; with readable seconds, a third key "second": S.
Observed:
{"hour": 9, "minute": 2}
